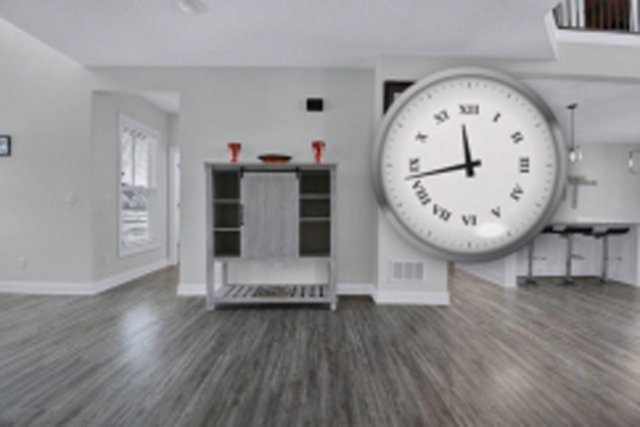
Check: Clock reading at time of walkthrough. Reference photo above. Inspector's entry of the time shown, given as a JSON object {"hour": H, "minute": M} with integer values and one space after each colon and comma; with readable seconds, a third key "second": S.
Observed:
{"hour": 11, "minute": 43}
